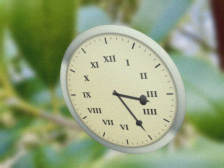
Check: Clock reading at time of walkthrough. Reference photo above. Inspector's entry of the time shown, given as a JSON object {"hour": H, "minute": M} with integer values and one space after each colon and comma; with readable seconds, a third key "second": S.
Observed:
{"hour": 3, "minute": 25}
